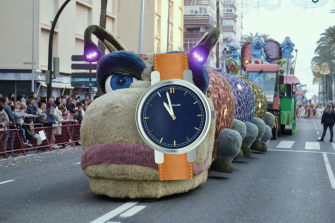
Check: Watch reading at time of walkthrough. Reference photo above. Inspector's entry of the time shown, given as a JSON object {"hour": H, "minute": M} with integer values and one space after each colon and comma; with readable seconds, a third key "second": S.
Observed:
{"hour": 10, "minute": 58}
